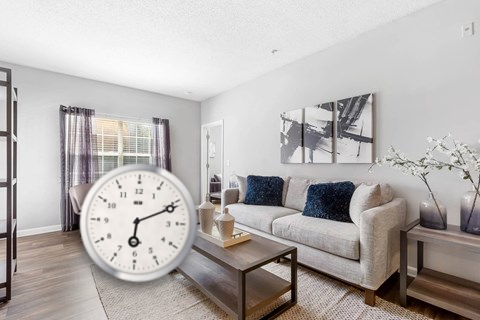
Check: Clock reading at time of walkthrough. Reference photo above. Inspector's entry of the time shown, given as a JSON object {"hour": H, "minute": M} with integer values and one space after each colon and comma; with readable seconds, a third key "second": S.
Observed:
{"hour": 6, "minute": 11}
